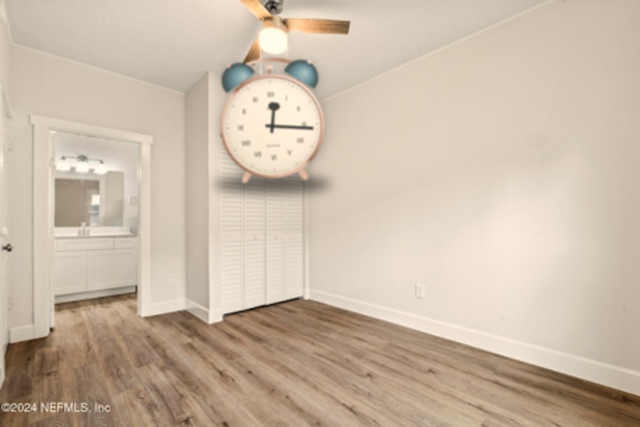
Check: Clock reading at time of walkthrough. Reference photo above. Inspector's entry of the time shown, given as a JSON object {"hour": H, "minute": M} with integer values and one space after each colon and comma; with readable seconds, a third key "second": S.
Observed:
{"hour": 12, "minute": 16}
